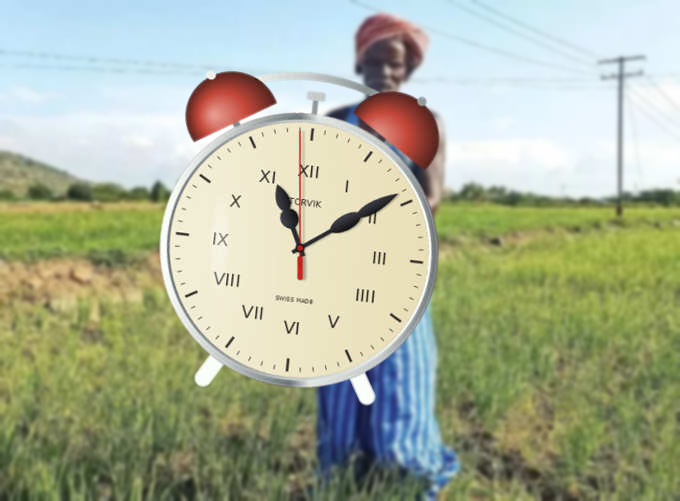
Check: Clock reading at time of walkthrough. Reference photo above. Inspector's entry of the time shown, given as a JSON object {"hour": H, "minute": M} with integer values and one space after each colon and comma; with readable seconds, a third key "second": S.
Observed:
{"hour": 11, "minute": 8, "second": 59}
